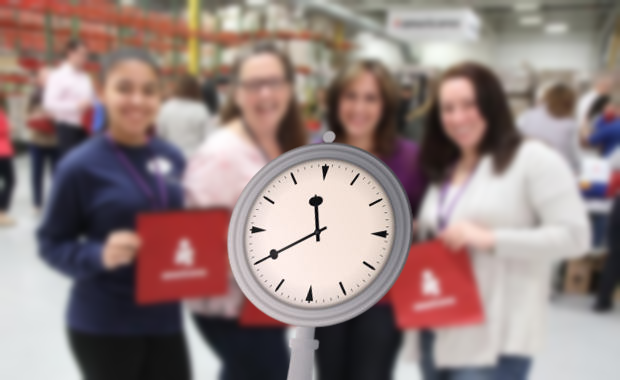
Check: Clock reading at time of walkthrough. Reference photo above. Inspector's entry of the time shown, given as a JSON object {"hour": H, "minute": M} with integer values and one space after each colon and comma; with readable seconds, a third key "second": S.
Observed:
{"hour": 11, "minute": 40}
